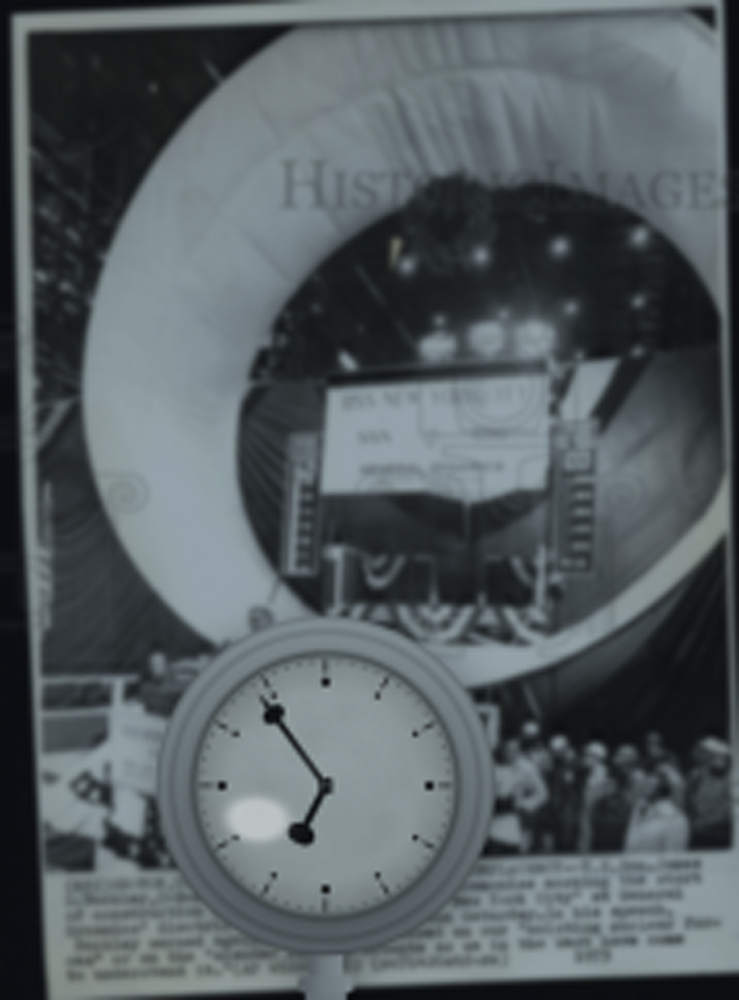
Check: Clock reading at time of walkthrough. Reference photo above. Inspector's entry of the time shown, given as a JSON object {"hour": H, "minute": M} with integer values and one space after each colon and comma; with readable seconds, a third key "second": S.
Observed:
{"hour": 6, "minute": 54}
